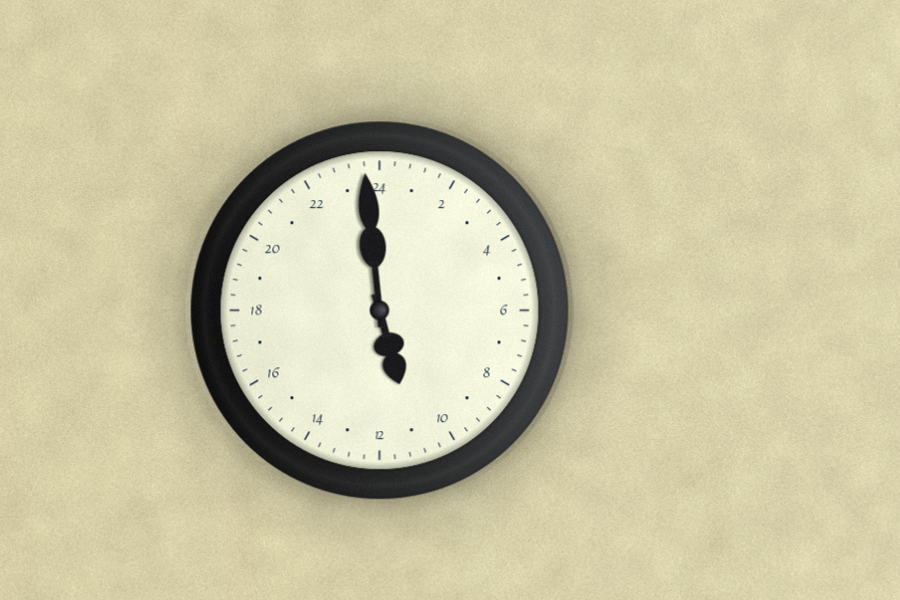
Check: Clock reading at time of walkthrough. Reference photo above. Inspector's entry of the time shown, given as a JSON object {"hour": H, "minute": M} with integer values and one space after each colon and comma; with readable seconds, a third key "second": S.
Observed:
{"hour": 10, "minute": 59}
